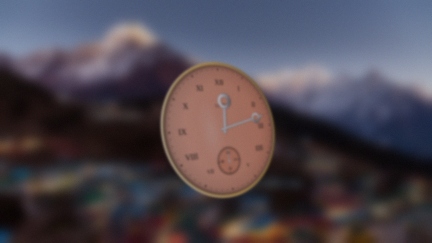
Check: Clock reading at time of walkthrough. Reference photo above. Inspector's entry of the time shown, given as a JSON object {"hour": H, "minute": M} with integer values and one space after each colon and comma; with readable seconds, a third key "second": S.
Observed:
{"hour": 12, "minute": 13}
